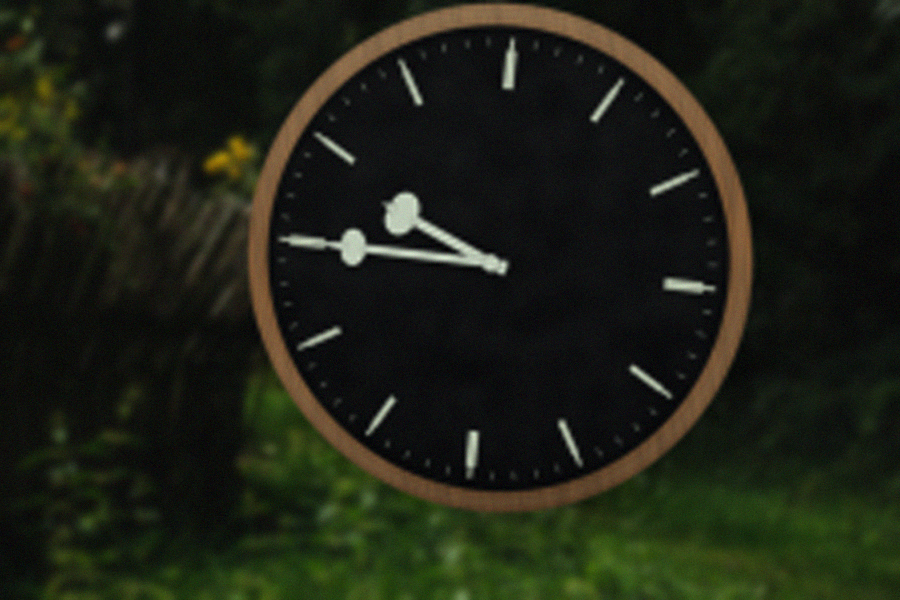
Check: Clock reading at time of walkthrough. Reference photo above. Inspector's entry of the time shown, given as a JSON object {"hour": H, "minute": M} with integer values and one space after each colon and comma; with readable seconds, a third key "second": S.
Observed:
{"hour": 9, "minute": 45}
